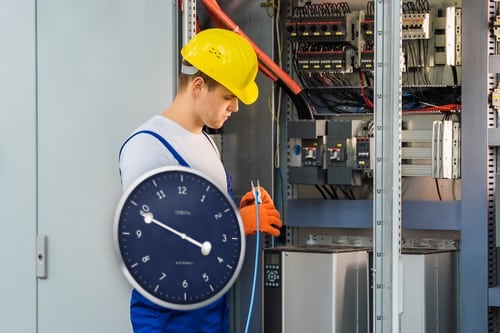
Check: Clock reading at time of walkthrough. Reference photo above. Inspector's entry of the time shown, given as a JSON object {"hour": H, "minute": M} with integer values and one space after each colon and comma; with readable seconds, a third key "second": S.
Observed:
{"hour": 3, "minute": 49}
